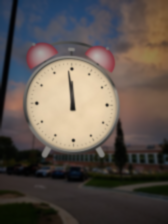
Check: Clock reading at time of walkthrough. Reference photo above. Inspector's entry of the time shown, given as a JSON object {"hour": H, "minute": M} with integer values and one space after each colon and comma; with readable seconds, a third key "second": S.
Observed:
{"hour": 11, "minute": 59}
